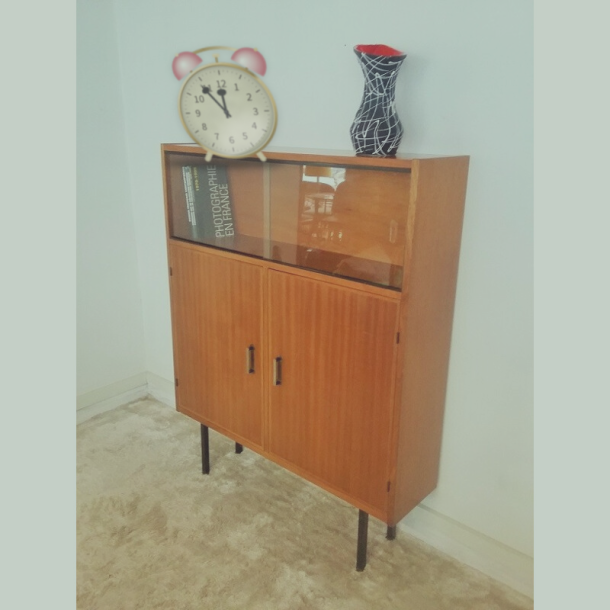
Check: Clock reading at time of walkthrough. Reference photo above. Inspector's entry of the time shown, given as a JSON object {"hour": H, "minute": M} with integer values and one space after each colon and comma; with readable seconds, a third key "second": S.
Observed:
{"hour": 11, "minute": 54}
